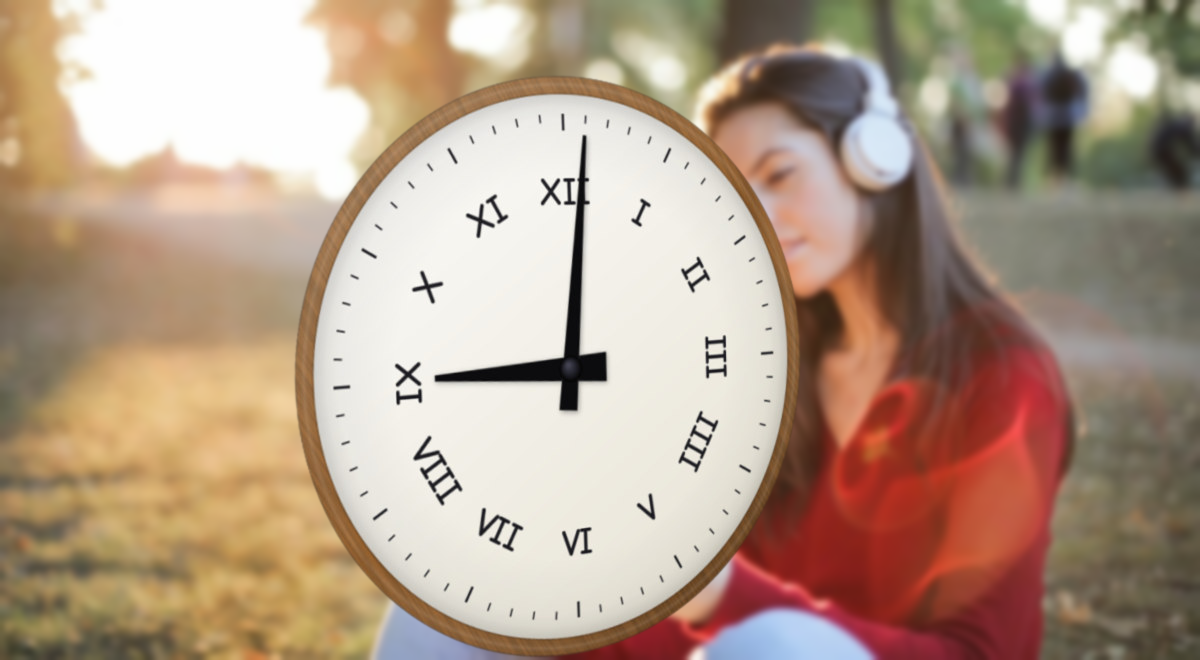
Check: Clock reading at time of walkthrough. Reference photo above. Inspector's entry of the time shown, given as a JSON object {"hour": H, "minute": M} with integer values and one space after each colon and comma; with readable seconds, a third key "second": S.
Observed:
{"hour": 9, "minute": 1}
